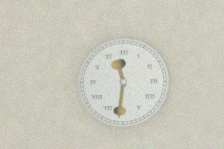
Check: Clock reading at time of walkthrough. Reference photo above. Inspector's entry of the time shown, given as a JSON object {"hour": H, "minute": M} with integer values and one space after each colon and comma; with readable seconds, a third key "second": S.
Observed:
{"hour": 11, "minute": 31}
